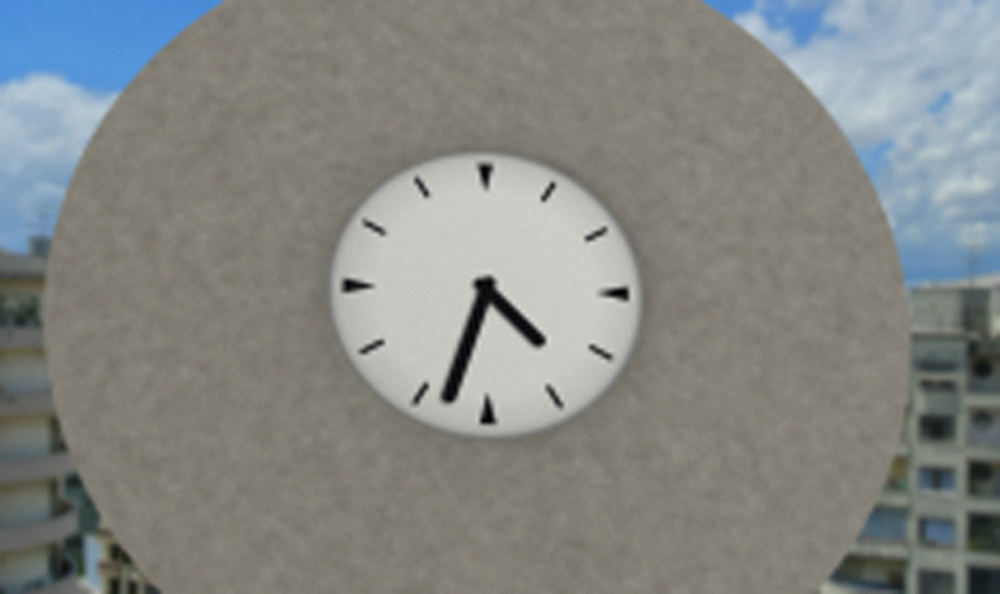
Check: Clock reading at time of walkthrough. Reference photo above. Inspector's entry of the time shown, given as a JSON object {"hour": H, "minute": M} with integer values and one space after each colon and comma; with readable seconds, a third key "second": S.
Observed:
{"hour": 4, "minute": 33}
